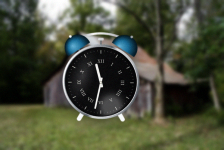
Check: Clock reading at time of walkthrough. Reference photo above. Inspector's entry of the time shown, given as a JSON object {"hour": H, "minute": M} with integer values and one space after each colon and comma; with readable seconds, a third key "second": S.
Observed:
{"hour": 11, "minute": 32}
